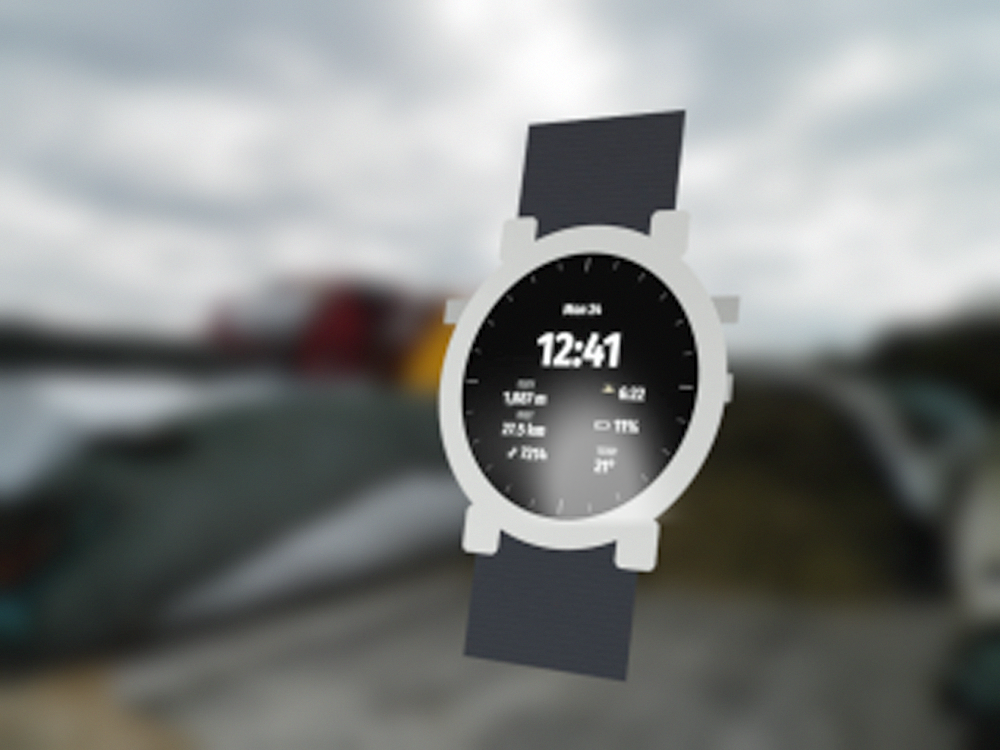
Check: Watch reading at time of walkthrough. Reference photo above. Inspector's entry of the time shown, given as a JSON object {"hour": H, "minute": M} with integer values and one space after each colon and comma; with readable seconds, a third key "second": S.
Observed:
{"hour": 12, "minute": 41}
